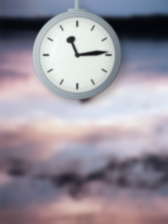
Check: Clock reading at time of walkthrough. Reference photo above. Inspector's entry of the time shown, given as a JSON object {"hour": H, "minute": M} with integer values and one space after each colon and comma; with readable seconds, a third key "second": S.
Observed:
{"hour": 11, "minute": 14}
